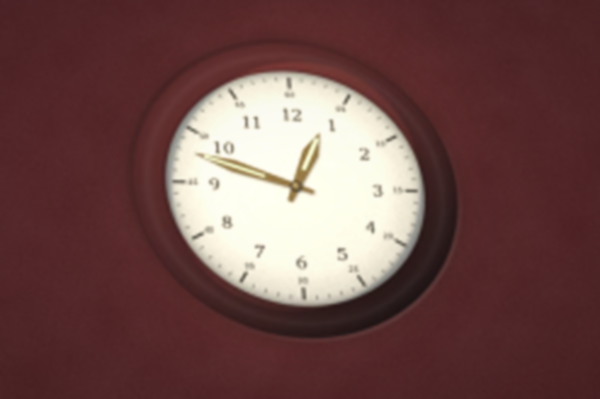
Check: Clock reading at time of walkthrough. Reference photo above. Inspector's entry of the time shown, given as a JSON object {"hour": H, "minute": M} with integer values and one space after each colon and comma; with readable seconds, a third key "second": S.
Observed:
{"hour": 12, "minute": 48}
